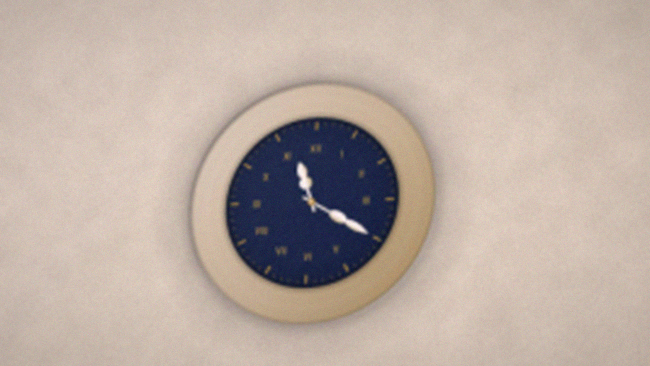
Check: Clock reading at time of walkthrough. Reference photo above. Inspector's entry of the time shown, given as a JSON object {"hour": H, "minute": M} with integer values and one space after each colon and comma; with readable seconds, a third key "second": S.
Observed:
{"hour": 11, "minute": 20}
